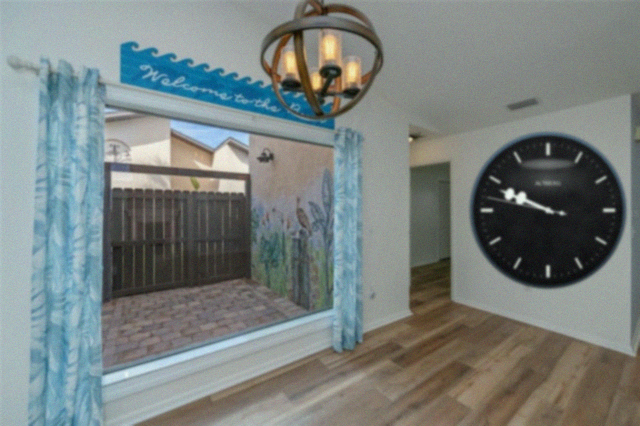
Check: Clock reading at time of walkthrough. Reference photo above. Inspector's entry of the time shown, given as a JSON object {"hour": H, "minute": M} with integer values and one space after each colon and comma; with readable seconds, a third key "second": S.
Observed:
{"hour": 9, "minute": 48, "second": 47}
